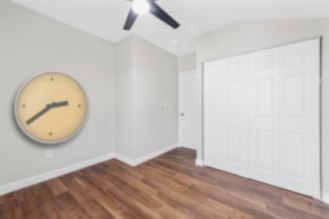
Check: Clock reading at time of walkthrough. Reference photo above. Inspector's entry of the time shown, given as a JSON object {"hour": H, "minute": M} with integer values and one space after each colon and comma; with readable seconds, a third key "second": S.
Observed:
{"hour": 2, "minute": 39}
